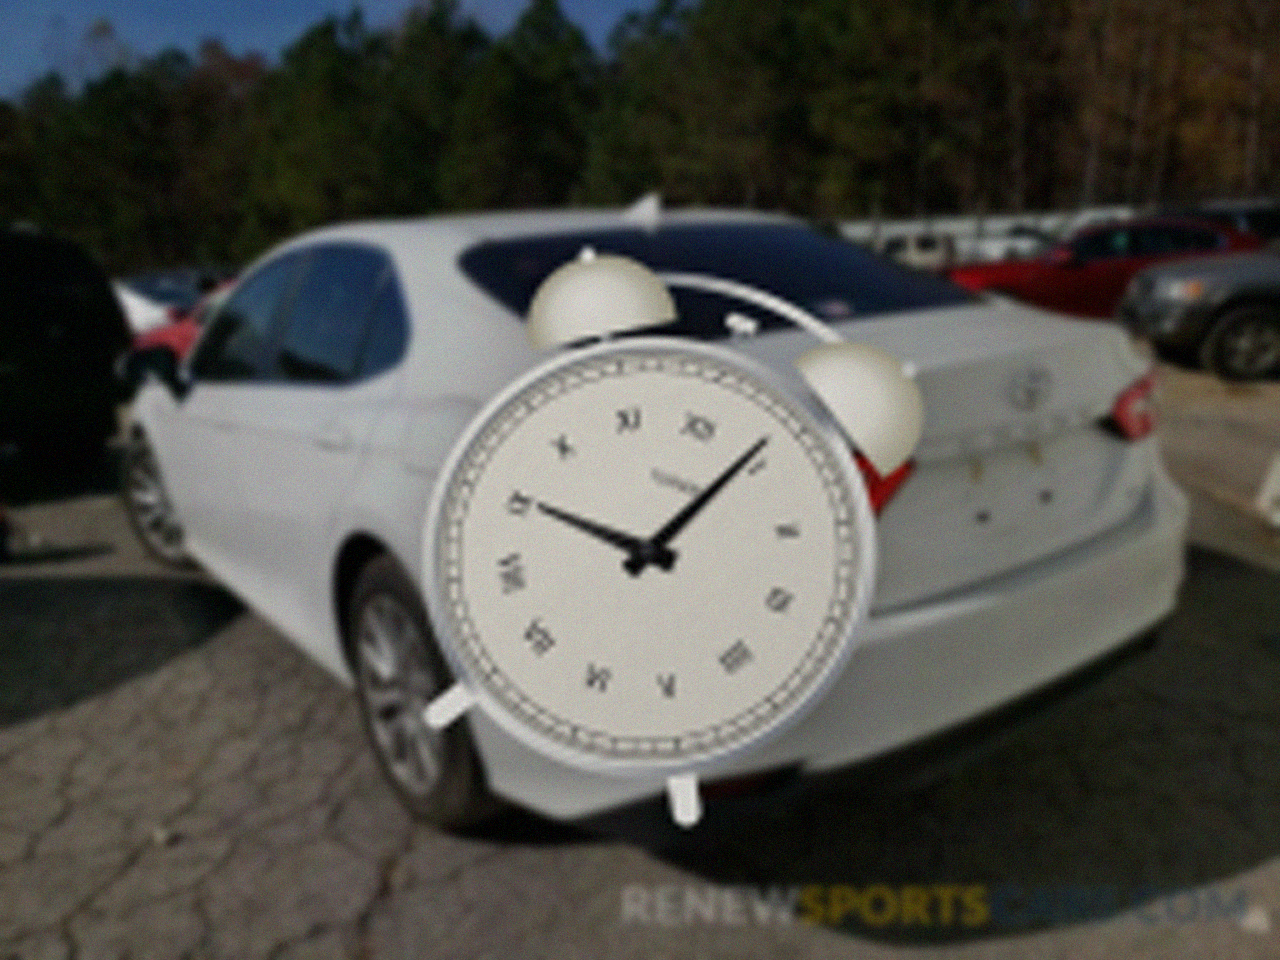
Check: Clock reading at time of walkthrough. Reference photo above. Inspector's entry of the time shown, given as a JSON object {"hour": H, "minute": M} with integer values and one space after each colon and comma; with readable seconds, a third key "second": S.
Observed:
{"hour": 9, "minute": 4}
